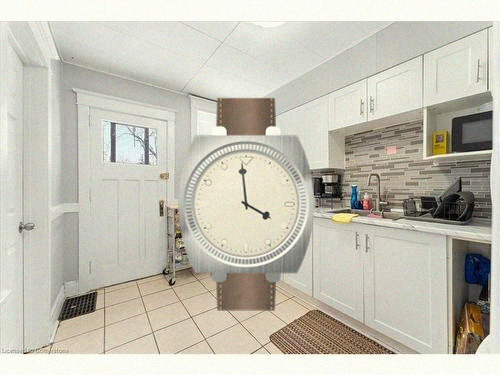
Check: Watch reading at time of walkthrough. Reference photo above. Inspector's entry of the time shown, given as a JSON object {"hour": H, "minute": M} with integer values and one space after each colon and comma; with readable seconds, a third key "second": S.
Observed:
{"hour": 3, "minute": 59}
